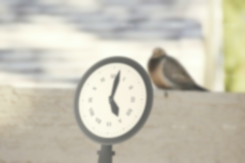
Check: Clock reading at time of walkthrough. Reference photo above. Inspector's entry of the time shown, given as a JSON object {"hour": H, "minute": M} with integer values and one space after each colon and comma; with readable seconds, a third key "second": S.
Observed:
{"hour": 5, "minute": 2}
